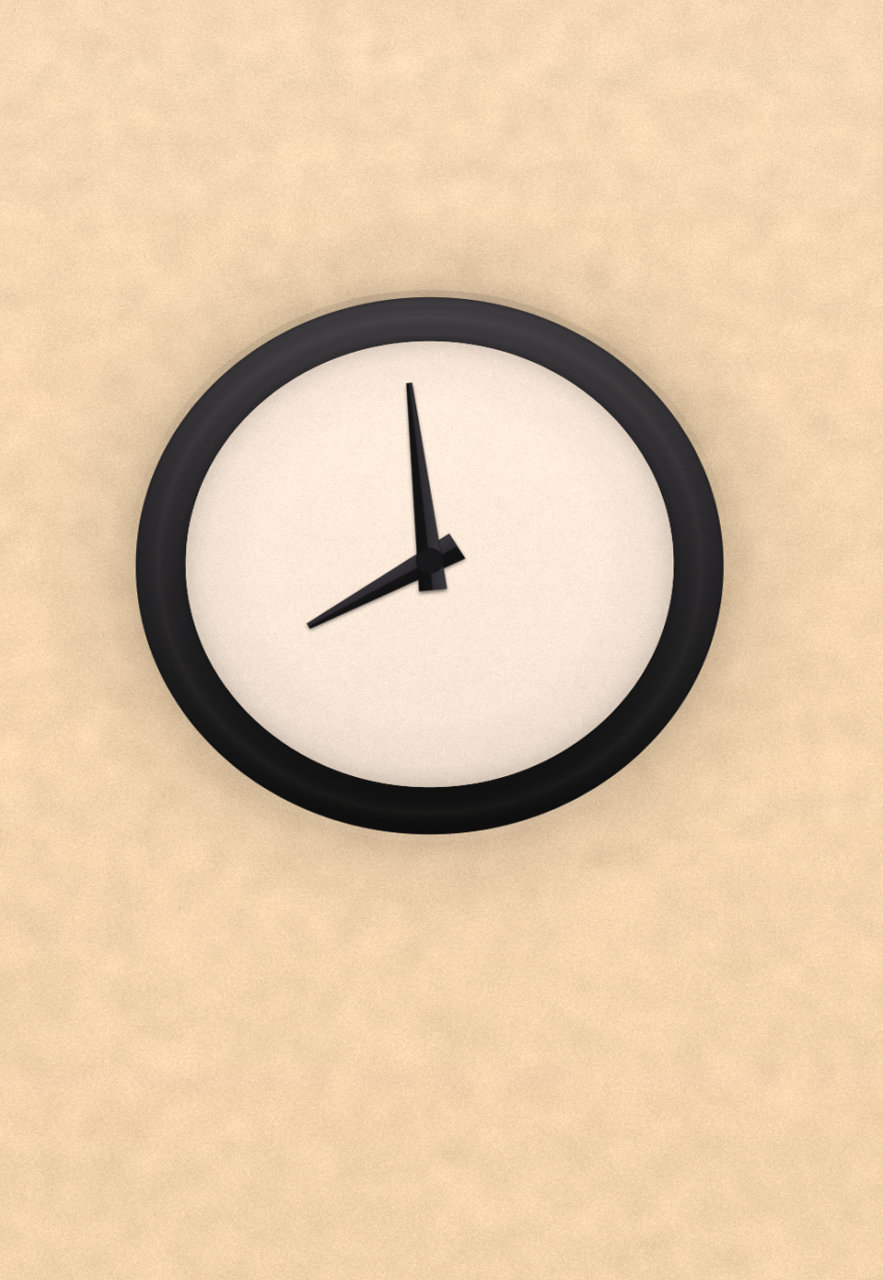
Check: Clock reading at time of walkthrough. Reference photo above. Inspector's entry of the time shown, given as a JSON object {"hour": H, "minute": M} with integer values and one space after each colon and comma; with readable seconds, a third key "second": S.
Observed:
{"hour": 7, "minute": 59}
